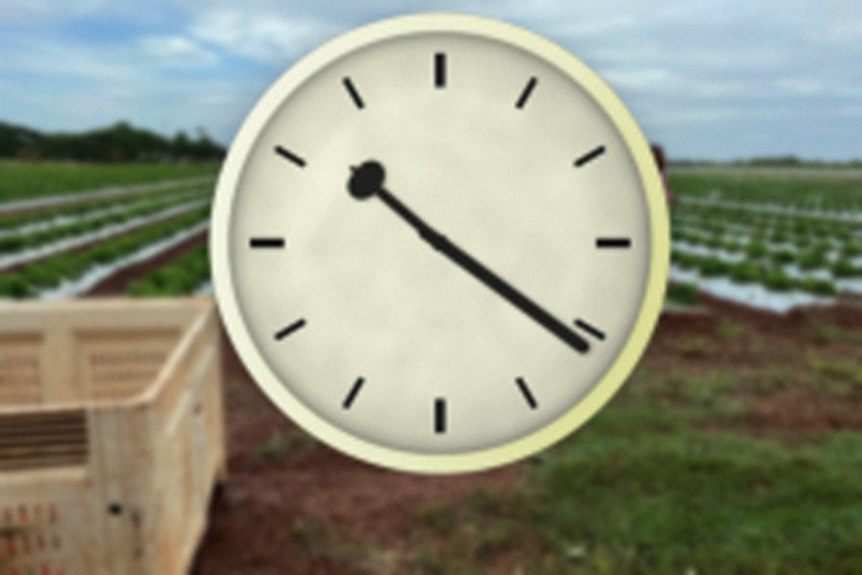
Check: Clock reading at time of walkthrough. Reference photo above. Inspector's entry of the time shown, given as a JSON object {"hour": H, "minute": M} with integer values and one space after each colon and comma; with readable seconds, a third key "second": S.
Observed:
{"hour": 10, "minute": 21}
